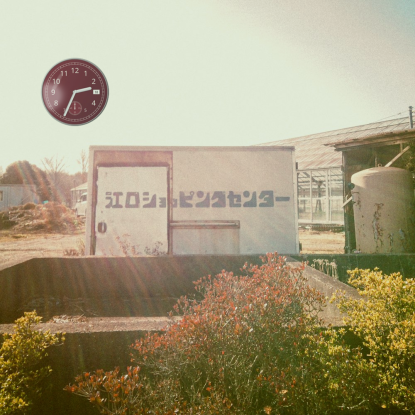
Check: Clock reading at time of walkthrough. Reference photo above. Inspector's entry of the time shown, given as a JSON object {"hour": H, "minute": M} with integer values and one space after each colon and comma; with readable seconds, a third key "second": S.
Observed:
{"hour": 2, "minute": 34}
